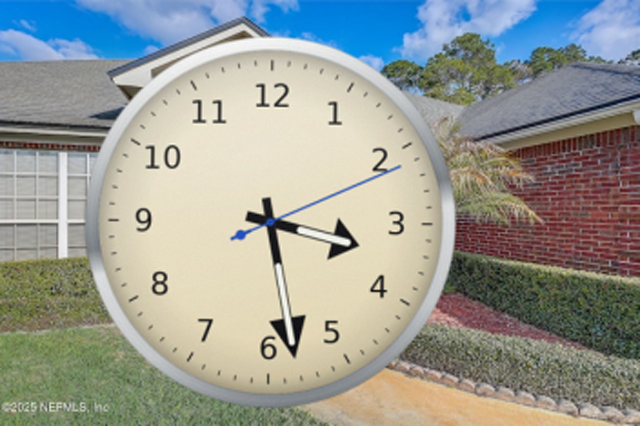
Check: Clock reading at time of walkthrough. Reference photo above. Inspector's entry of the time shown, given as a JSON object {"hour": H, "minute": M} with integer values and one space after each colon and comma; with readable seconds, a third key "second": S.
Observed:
{"hour": 3, "minute": 28, "second": 11}
